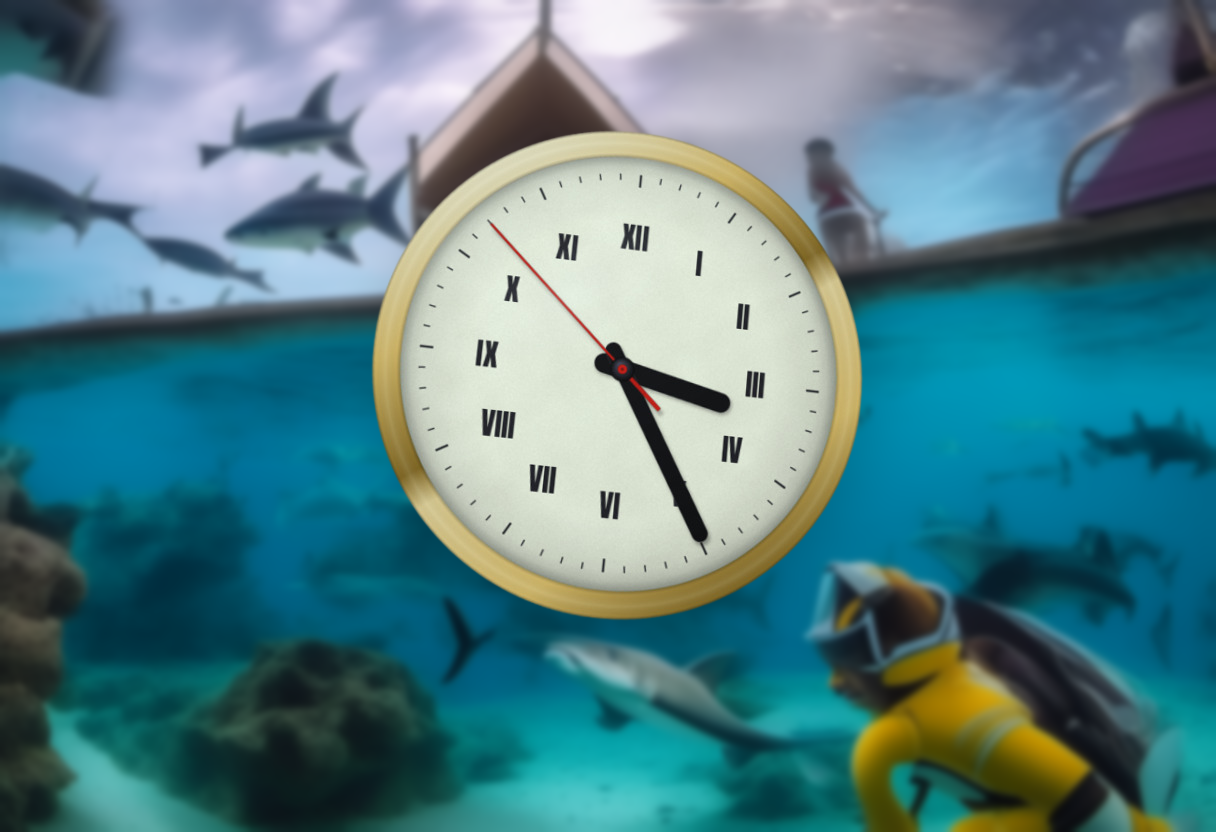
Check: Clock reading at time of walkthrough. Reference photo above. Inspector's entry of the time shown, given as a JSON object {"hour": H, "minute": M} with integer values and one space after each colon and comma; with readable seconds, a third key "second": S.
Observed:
{"hour": 3, "minute": 24, "second": 52}
